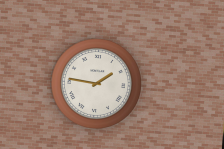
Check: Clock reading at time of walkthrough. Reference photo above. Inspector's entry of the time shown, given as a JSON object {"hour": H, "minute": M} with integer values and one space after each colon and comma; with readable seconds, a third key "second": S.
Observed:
{"hour": 1, "minute": 46}
